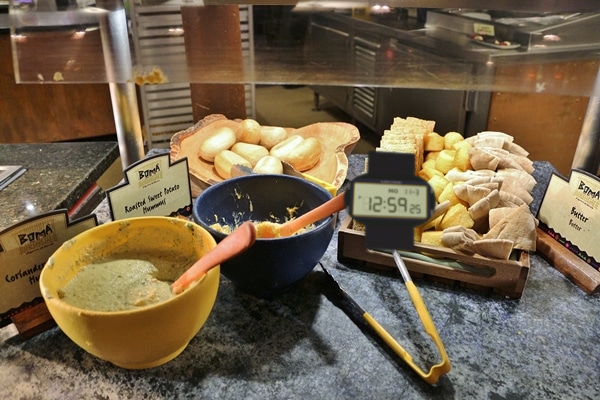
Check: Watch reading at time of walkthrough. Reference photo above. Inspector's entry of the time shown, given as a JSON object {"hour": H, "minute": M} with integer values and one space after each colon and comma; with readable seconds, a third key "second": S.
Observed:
{"hour": 12, "minute": 59}
